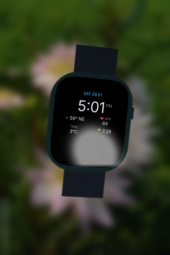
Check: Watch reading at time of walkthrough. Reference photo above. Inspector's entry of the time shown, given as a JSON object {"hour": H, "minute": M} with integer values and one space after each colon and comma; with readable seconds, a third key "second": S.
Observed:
{"hour": 5, "minute": 1}
